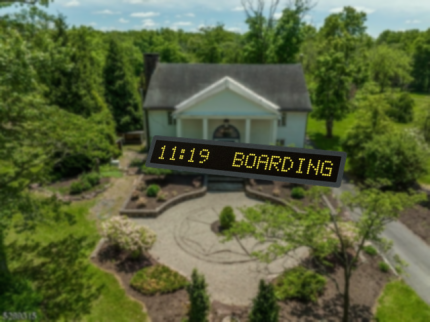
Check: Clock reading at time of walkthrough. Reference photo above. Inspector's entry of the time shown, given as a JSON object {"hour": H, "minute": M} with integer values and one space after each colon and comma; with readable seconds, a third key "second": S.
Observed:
{"hour": 11, "minute": 19}
